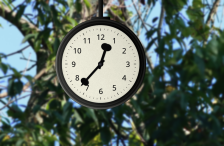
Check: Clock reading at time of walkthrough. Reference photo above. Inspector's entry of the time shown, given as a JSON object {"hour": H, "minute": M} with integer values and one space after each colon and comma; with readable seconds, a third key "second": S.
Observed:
{"hour": 12, "minute": 37}
